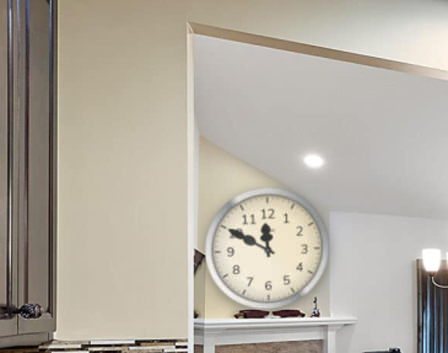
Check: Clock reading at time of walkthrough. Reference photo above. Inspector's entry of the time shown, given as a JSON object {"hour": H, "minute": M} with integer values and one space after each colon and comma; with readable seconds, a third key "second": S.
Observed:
{"hour": 11, "minute": 50}
